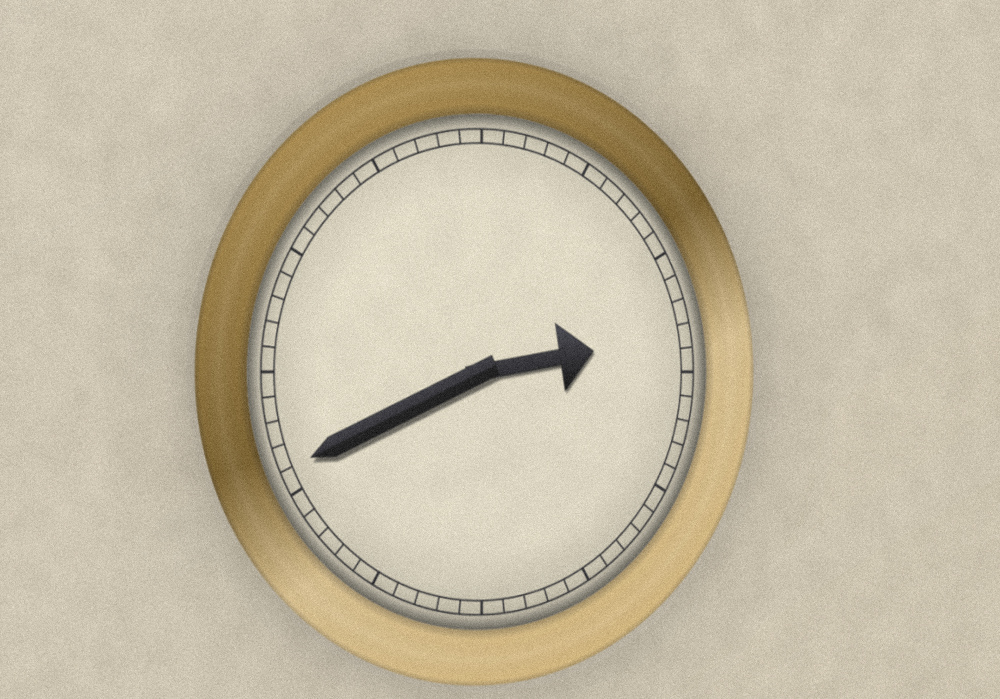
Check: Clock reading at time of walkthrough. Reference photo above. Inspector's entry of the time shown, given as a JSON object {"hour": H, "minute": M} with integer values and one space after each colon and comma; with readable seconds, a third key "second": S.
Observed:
{"hour": 2, "minute": 41}
